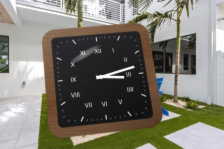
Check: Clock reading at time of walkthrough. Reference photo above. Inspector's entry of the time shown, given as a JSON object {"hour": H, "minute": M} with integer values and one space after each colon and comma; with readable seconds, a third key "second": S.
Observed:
{"hour": 3, "minute": 13}
